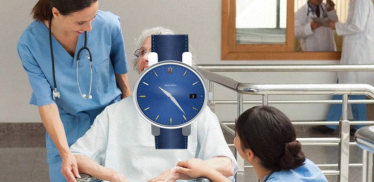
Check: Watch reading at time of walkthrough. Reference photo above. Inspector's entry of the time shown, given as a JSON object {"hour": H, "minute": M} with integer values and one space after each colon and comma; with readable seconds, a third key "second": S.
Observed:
{"hour": 10, "minute": 24}
